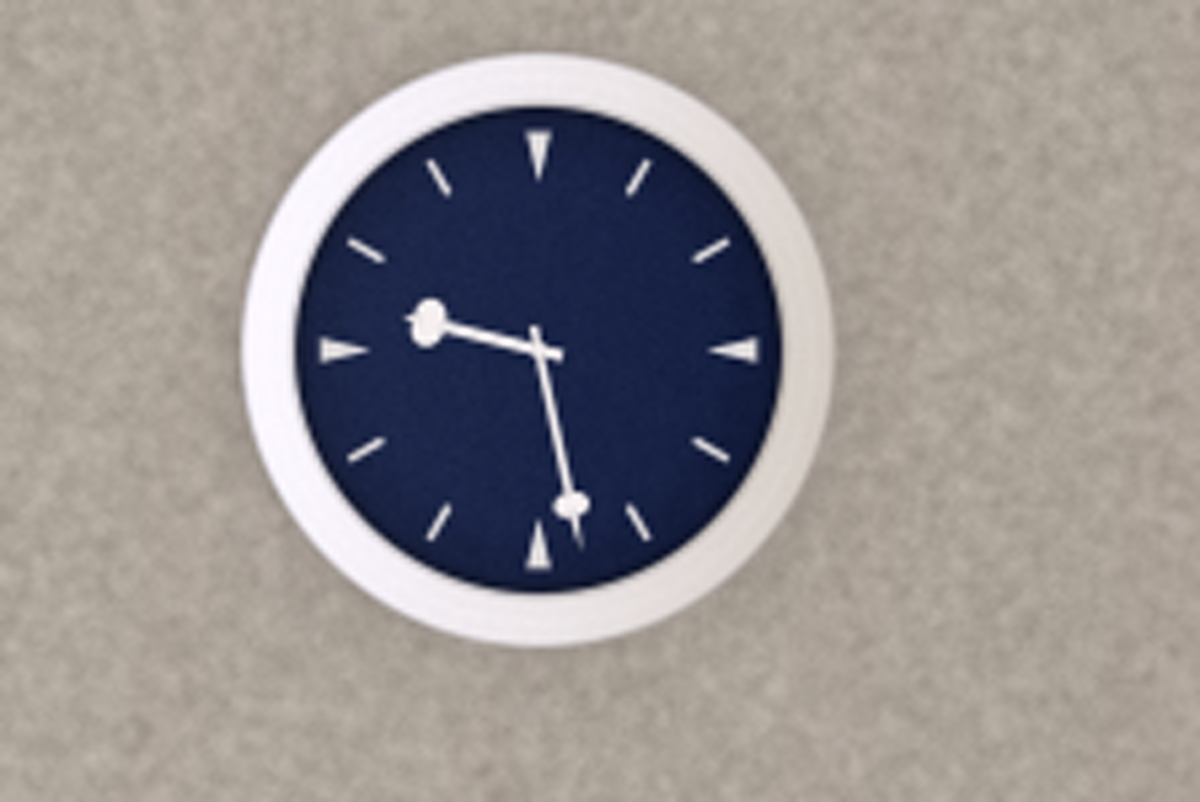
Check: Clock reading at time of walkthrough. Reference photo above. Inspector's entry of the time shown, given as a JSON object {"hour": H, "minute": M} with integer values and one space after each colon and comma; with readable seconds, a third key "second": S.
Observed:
{"hour": 9, "minute": 28}
